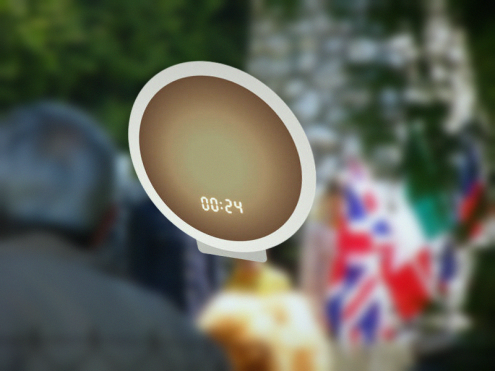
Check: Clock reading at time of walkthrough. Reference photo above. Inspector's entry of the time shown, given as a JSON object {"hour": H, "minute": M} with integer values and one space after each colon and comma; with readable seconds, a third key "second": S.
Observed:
{"hour": 0, "minute": 24}
